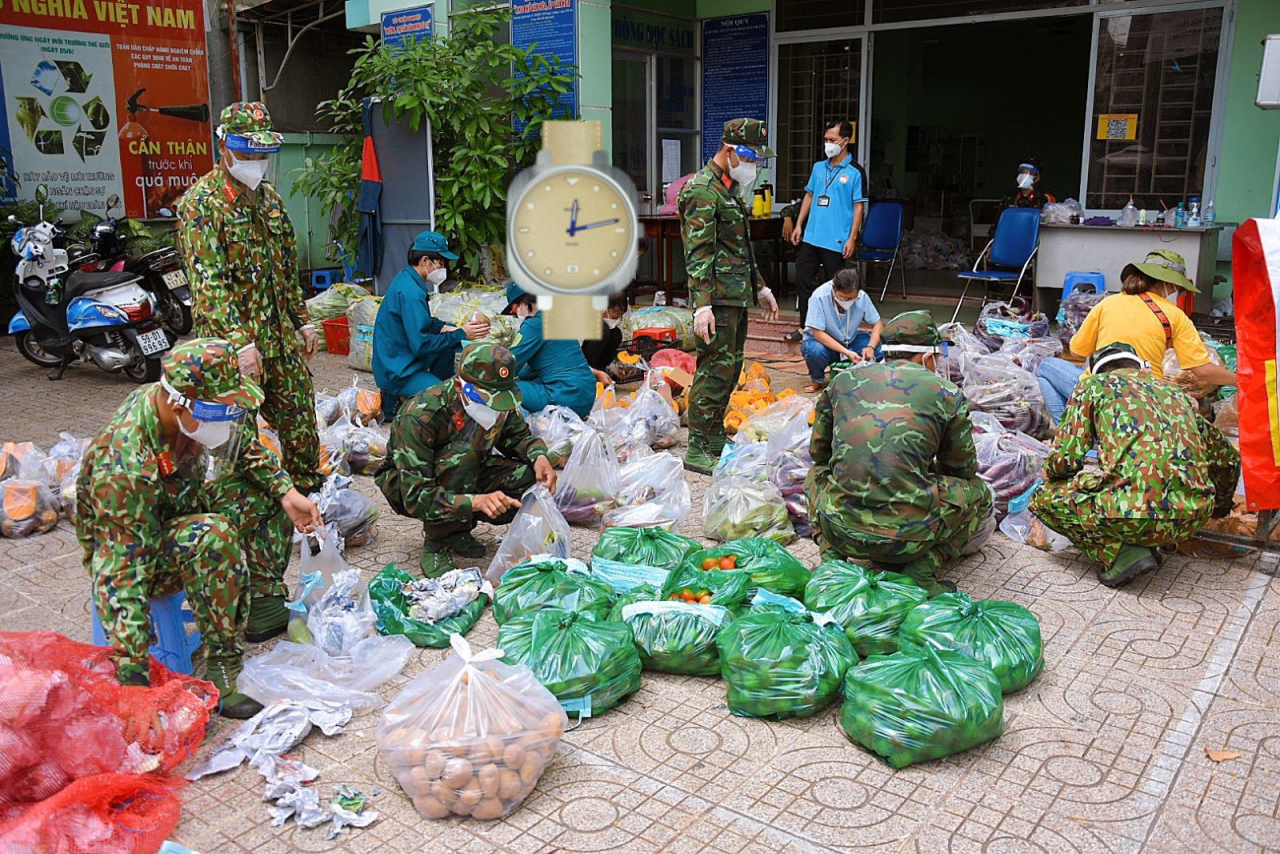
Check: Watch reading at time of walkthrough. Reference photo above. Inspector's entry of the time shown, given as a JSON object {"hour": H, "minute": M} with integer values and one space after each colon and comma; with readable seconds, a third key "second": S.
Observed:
{"hour": 12, "minute": 13}
